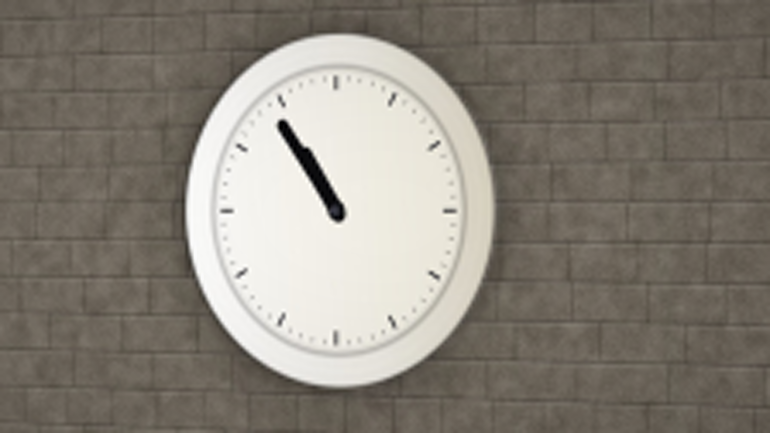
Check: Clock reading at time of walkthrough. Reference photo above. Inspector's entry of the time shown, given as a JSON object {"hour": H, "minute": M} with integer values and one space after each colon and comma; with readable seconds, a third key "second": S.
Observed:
{"hour": 10, "minute": 54}
